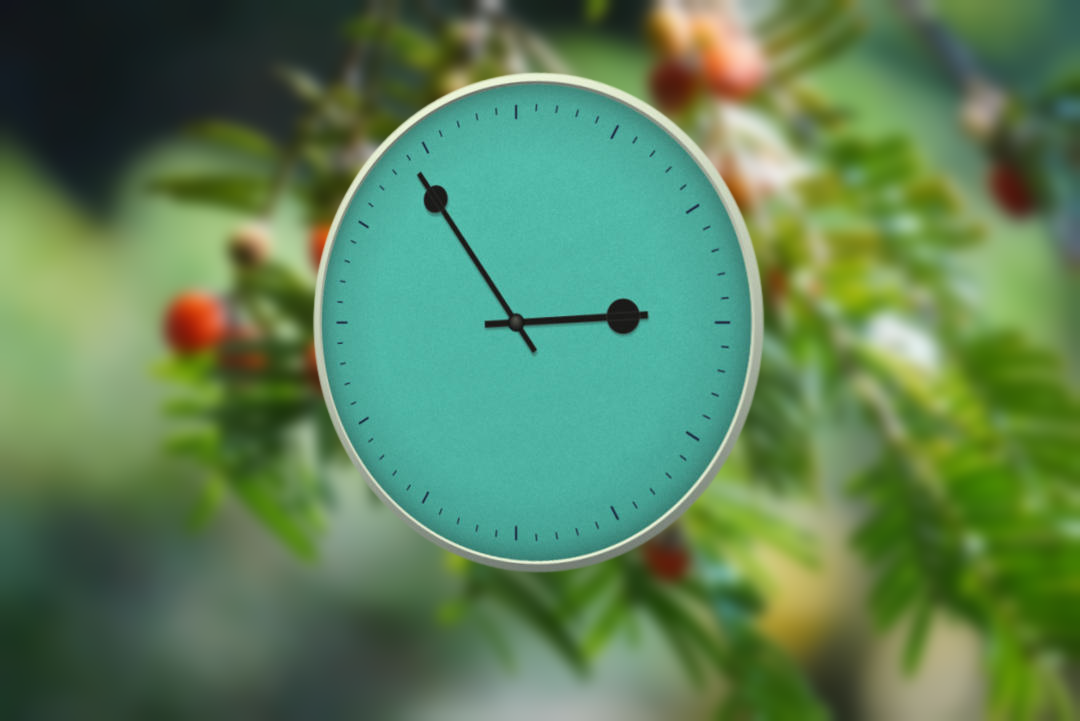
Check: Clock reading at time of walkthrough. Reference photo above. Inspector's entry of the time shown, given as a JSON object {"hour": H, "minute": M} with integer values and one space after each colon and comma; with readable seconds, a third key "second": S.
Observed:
{"hour": 2, "minute": 54}
